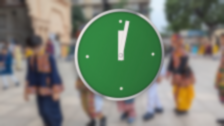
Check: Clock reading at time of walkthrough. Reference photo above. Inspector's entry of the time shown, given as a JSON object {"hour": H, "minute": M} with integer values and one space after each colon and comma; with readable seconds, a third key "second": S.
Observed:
{"hour": 12, "minute": 2}
